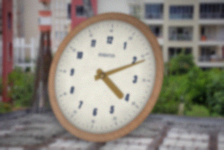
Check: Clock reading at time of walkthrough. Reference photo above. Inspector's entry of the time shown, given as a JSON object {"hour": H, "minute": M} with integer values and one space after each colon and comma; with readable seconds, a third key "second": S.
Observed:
{"hour": 4, "minute": 11}
